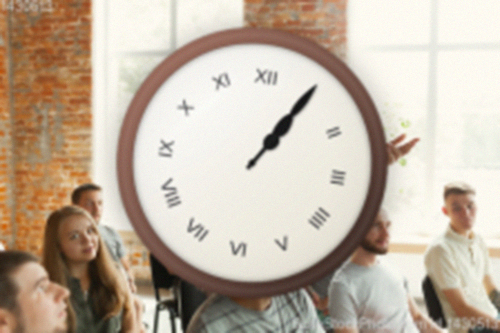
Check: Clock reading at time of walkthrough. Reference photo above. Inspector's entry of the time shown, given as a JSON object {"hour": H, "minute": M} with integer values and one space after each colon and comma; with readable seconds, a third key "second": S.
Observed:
{"hour": 1, "minute": 5}
